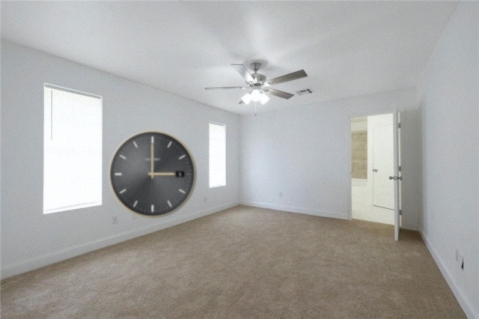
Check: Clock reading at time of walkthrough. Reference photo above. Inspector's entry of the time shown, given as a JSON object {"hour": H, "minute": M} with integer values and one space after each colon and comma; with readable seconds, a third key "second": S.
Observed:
{"hour": 3, "minute": 0}
